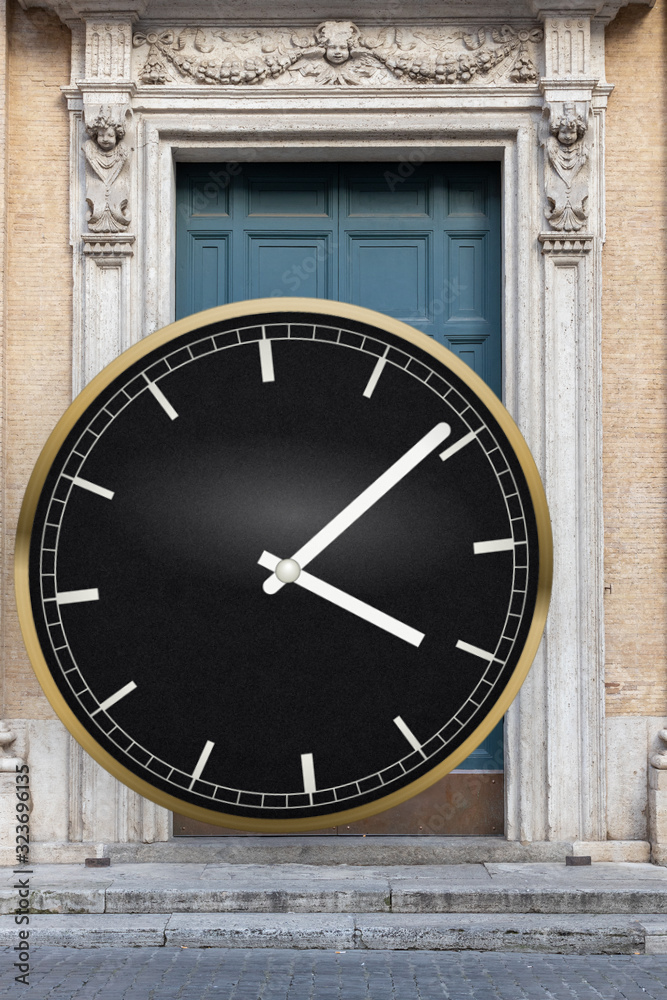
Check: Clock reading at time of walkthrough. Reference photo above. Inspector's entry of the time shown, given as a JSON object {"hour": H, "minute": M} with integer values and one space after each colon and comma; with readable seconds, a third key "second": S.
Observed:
{"hour": 4, "minute": 9}
